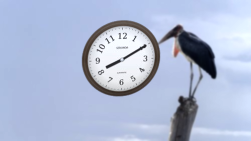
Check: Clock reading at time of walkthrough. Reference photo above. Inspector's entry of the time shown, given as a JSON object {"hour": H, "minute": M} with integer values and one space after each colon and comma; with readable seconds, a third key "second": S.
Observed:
{"hour": 8, "minute": 10}
